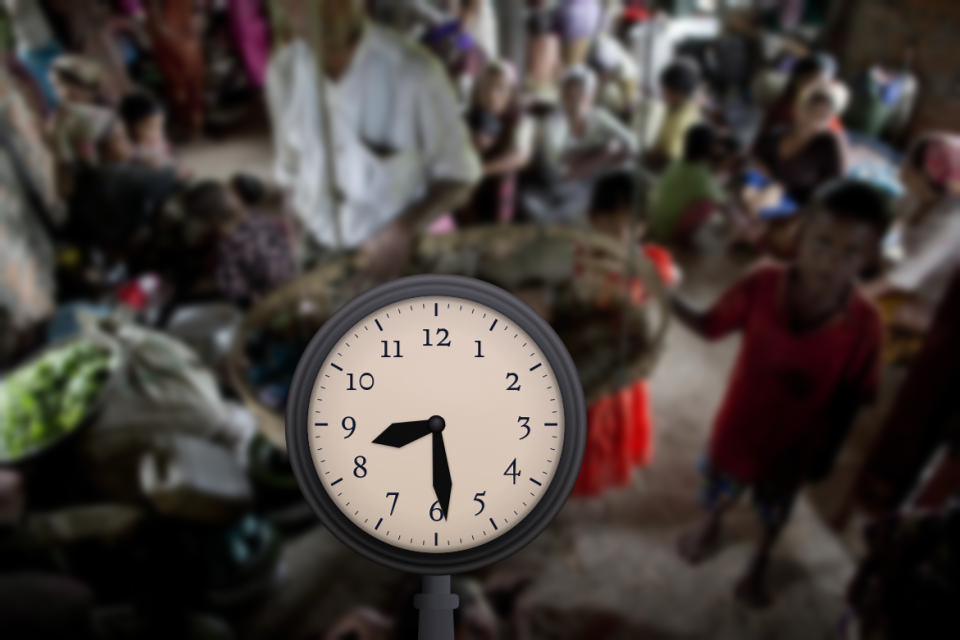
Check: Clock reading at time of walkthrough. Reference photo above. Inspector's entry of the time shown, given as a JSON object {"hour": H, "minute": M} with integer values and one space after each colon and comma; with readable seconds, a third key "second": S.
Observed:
{"hour": 8, "minute": 29}
